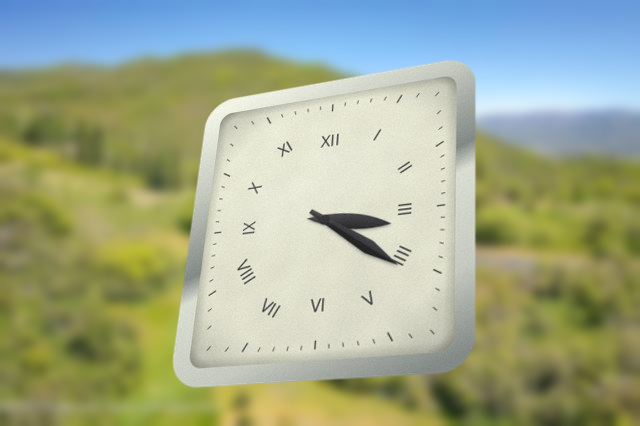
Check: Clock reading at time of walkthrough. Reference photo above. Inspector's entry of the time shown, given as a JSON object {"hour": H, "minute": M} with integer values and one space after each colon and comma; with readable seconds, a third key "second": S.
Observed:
{"hour": 3, "minute": 21}
